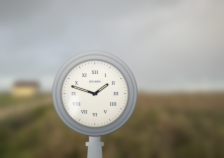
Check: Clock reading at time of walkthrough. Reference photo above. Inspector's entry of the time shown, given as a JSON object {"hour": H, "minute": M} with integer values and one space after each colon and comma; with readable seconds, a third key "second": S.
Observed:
{"hour": 1, "minute": 48}
